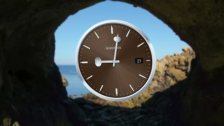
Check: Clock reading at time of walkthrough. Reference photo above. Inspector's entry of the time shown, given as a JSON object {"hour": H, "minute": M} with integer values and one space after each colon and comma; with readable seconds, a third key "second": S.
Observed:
{"hour": 9, "minute": 2}
